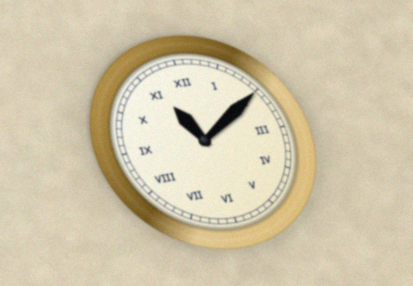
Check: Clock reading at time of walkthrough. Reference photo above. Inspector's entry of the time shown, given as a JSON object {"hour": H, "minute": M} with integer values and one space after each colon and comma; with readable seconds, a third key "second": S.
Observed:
{"hour": 11, "minute": 10}
